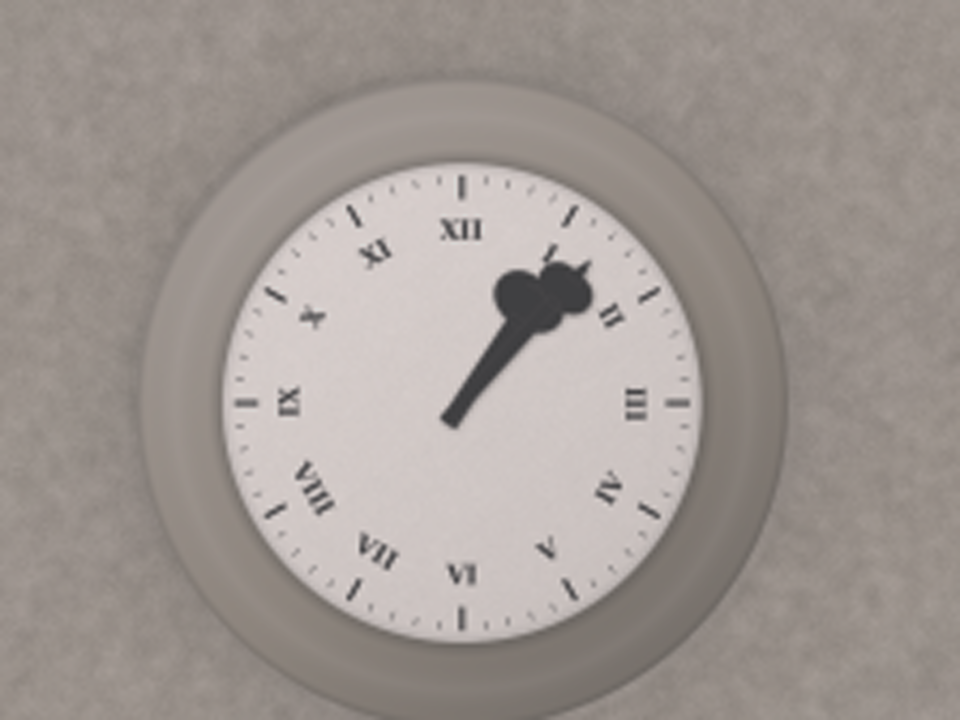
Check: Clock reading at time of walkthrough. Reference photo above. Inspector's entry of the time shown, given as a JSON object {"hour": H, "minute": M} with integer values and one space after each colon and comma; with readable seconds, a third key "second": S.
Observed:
{"hour": 1, "minute": 7}
